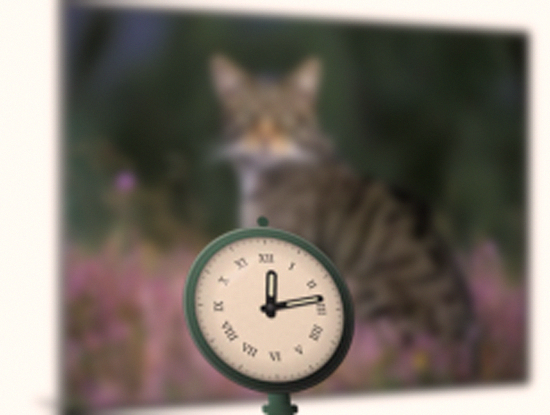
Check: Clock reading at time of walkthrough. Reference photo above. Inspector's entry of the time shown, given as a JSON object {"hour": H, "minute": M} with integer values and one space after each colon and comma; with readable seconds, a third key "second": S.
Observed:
{"hour": 12, "minute": 13}
